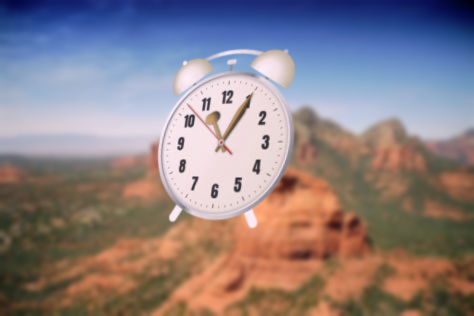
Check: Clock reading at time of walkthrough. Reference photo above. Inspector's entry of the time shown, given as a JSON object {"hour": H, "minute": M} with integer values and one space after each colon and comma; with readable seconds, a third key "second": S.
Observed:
{"hour": 11, "minute": 4, "second": 52}
